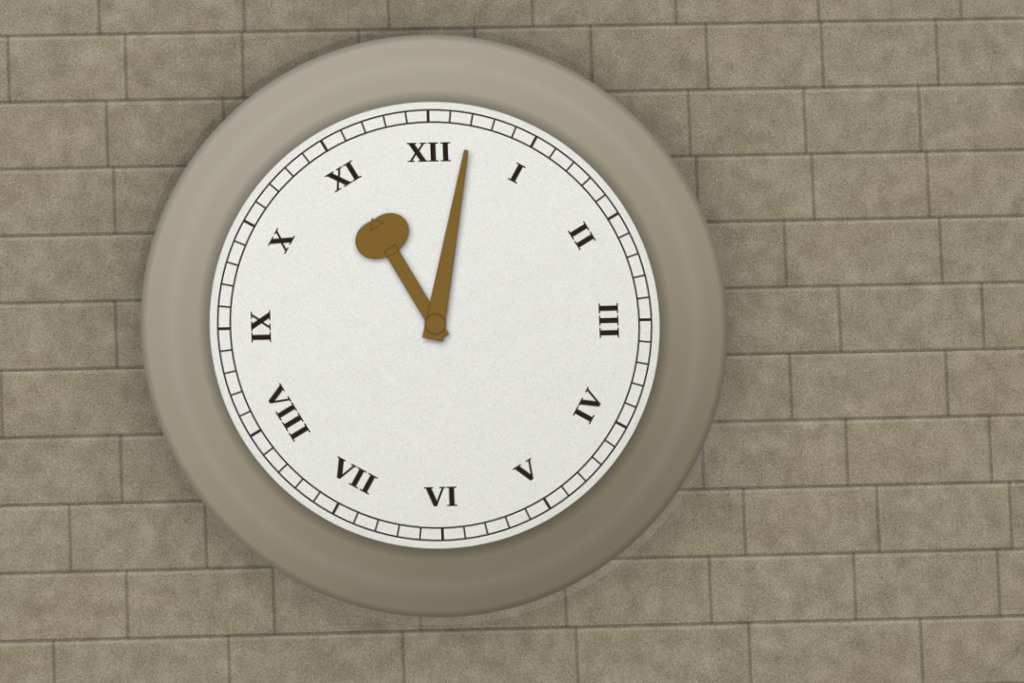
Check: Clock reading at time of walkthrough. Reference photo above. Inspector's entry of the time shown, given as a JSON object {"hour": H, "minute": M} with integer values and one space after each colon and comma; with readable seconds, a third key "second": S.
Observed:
{"hour": 11, "minute": 2}
